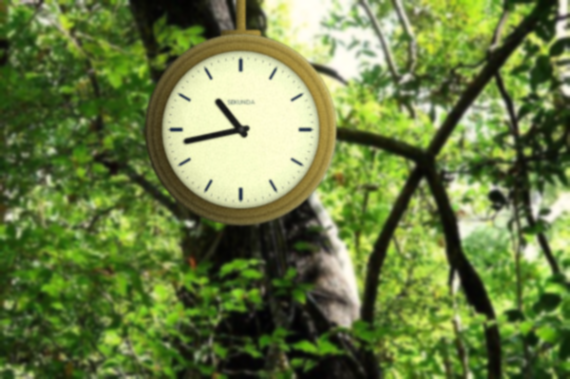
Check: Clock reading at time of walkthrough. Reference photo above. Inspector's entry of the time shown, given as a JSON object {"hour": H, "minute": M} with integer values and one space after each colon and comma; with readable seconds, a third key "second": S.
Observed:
{"hour": 10, "minute": 43}
